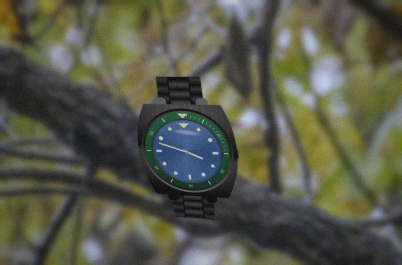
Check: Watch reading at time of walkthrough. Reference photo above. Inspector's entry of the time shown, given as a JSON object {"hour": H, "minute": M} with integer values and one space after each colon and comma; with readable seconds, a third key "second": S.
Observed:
{"hour": 3, "minute": 48}
